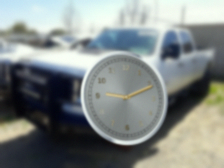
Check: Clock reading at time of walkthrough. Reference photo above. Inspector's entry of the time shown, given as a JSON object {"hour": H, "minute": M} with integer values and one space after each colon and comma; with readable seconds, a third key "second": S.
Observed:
{"hour": 9, "minute": 11}
